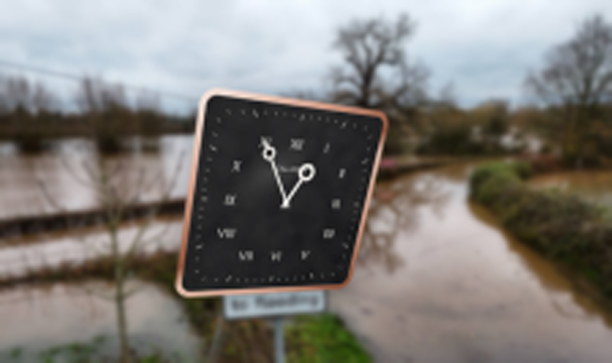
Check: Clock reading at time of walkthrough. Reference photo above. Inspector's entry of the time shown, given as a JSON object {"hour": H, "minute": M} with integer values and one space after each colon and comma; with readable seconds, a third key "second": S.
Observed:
{"hour": 12, "minute": 55}
